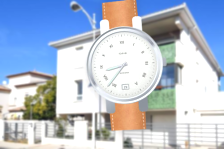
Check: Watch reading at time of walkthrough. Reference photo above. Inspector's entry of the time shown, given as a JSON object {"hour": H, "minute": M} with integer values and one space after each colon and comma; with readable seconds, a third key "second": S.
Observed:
{"hour": 8, "minute": 37}
